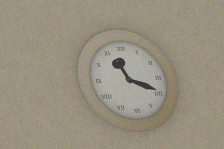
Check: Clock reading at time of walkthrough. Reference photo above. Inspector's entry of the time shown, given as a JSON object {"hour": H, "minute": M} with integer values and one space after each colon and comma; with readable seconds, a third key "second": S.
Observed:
{"hour": 11, "minute": 19}
